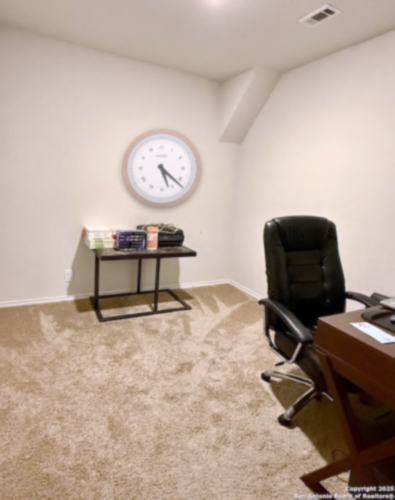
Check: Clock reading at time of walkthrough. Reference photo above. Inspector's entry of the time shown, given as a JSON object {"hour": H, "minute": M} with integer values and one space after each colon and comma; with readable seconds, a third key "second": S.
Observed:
{"hour": 5, "minute": 22}
